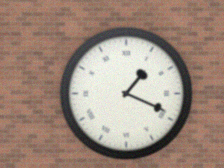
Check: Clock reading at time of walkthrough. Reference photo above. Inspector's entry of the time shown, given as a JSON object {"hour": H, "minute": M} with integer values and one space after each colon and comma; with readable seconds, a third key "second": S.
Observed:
{"hour": 1, "minute": 19}
